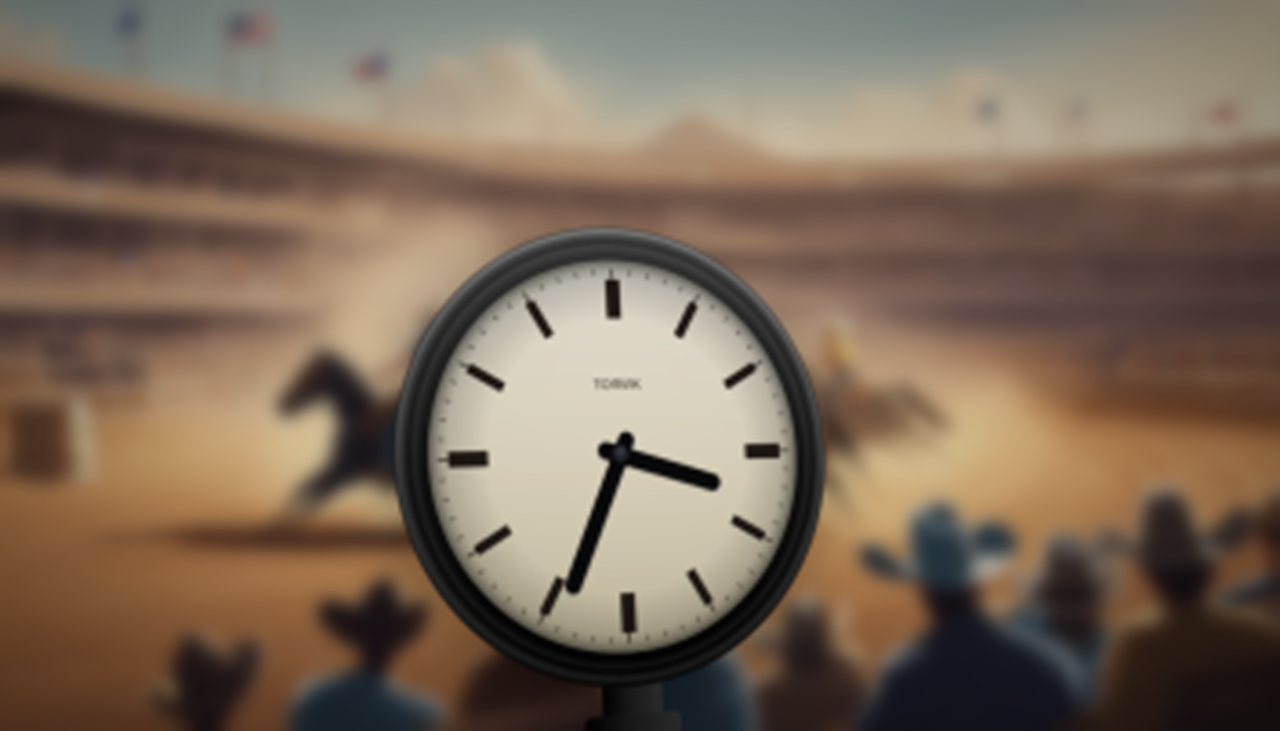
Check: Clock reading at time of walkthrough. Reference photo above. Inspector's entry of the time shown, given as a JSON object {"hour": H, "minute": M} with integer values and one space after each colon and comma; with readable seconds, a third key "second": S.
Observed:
{"hour": 3, "minute": 34}
